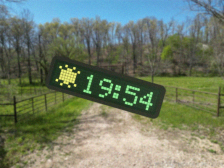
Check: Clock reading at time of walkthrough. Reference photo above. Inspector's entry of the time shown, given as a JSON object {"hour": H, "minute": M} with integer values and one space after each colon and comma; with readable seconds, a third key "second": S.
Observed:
{"hour": 19, "minute": 54}
